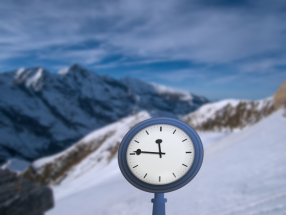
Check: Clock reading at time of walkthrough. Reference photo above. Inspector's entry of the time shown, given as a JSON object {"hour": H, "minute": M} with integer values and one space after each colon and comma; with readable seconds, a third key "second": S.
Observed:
{"hour": 11, "minute": 46}
